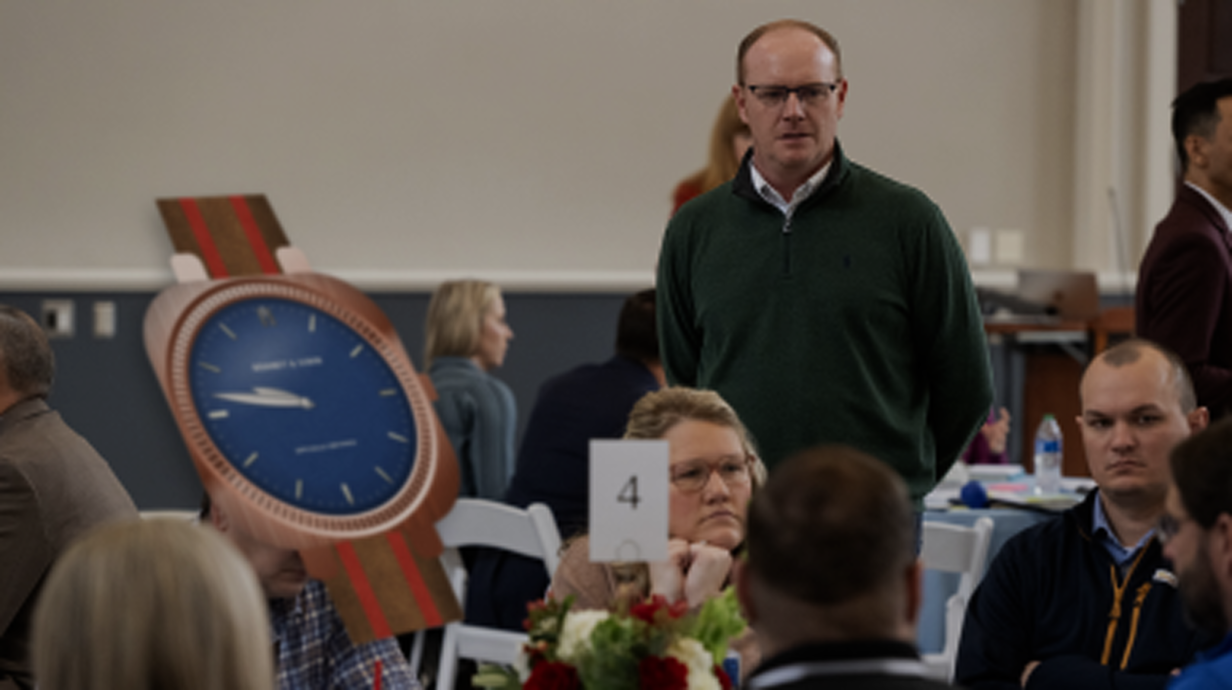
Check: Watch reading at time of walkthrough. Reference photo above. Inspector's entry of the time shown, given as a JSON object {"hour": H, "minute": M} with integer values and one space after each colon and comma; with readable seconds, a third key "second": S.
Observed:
{"hour": 9, "minute": 47}
